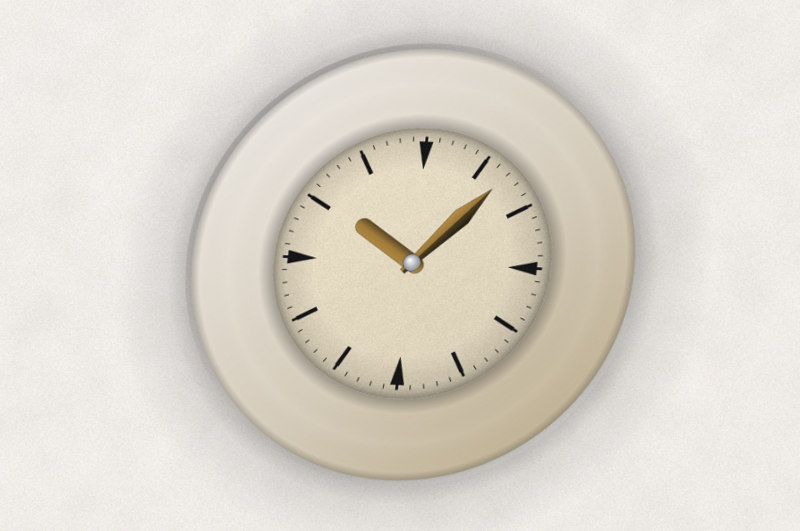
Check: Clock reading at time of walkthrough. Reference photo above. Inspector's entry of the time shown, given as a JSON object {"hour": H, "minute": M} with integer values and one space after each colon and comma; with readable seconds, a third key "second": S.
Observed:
{"hour": 10, "minute": 7}
